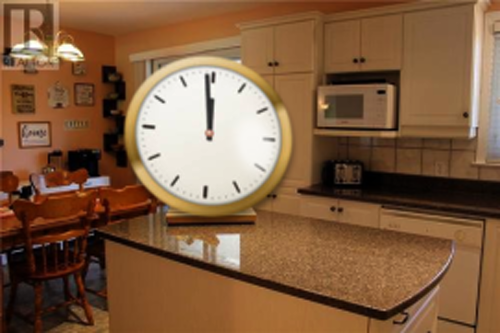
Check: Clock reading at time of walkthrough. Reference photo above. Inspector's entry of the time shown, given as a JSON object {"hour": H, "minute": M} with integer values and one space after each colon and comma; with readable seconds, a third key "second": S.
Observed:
{"hour": 11, "minute": 59}
